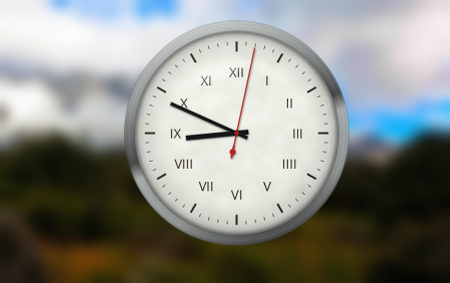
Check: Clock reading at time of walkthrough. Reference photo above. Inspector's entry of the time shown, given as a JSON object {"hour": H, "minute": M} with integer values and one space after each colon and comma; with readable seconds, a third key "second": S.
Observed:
{"hour": 8, "minute": 49, "second": 2}
